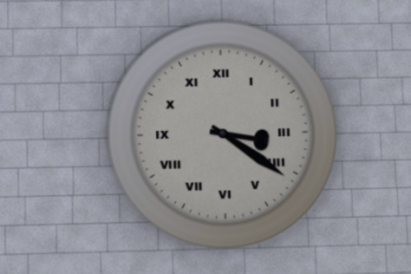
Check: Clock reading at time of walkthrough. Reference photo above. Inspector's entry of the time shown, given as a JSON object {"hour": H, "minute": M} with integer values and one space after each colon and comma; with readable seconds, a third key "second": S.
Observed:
{"hour": 3, "minute": 21}
